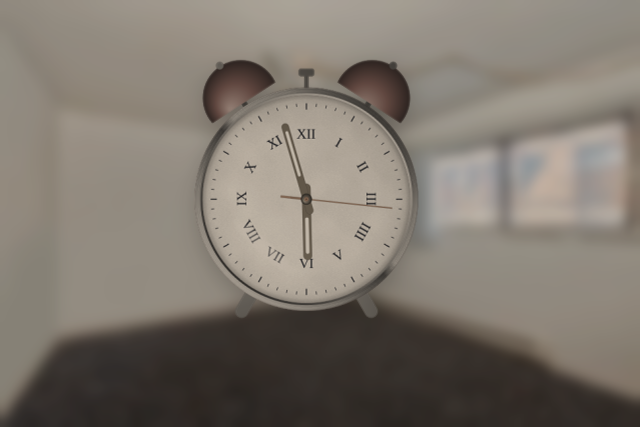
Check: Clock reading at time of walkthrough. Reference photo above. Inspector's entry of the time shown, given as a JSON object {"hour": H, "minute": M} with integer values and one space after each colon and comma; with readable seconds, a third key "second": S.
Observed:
{"hour": 5, "minute": 57, "second": 16}
